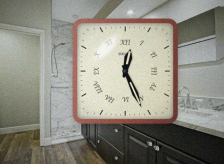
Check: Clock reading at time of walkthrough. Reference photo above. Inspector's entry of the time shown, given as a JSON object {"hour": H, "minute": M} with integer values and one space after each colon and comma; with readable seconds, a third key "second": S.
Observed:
{"hour": 12, "minute": 26}
